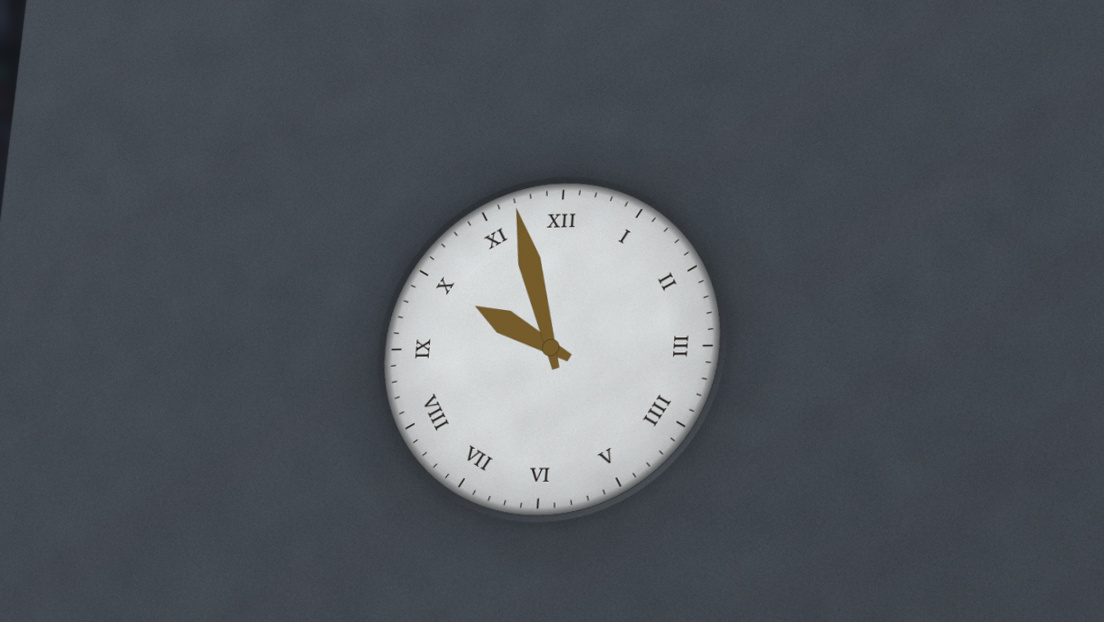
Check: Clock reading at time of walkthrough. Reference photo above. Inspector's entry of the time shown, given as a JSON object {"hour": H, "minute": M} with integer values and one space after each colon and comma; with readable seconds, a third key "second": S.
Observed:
{"hour": 9, "minute": 57}
